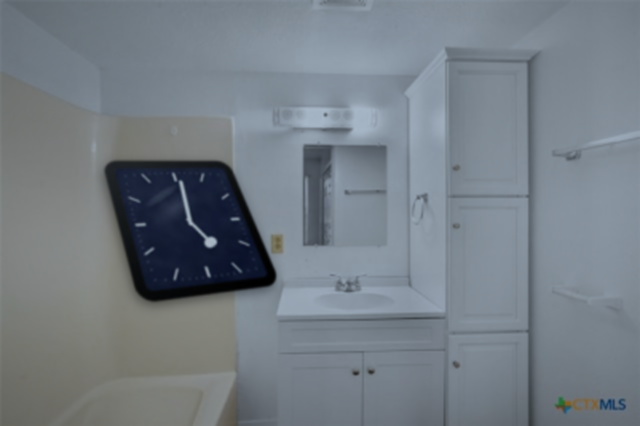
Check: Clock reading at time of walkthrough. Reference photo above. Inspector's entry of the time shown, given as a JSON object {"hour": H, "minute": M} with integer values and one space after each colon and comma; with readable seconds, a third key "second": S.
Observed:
{"hour": 5, "minute": 1}
